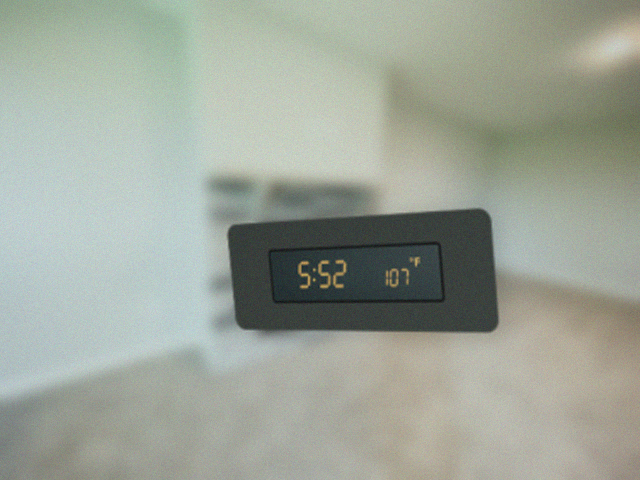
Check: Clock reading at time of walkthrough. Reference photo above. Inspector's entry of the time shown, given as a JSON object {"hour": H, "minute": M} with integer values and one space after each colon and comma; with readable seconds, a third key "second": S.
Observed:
{"hour": 5, "minute": 52}
